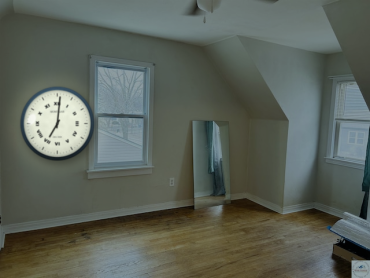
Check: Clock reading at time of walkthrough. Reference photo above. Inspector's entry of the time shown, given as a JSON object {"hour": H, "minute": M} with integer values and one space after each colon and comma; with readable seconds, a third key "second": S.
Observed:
{"hour": 7, "minute": 1}
